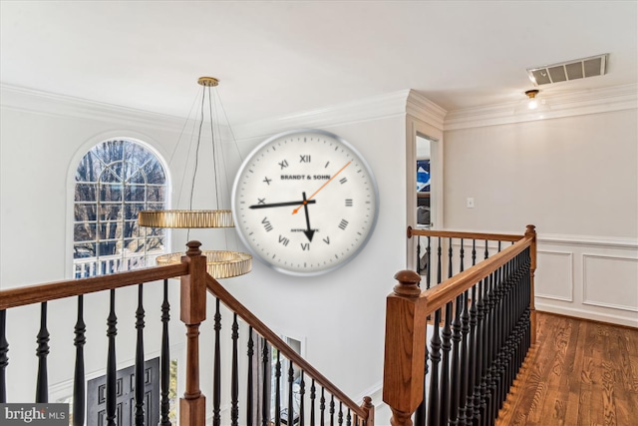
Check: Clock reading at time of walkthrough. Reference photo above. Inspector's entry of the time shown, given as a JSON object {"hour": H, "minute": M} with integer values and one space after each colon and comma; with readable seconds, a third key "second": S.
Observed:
{"hour": 5, "minute": 44, "second": 8}
